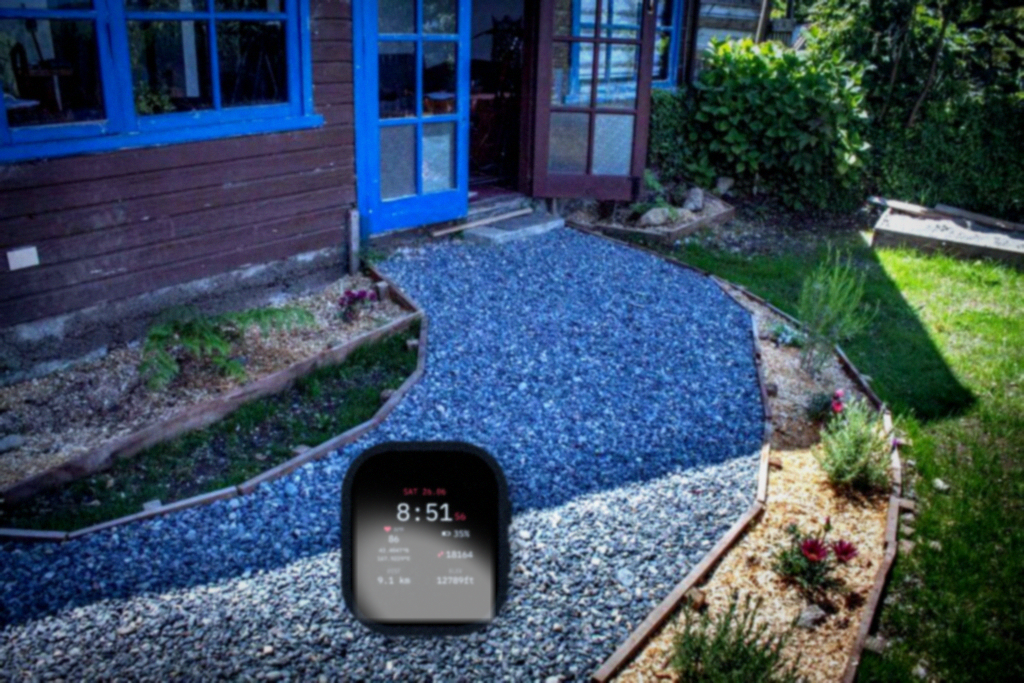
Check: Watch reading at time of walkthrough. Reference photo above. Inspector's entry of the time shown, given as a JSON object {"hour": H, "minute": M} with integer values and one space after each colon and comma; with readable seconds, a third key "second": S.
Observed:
{"hour": 8, "minute": 51}
